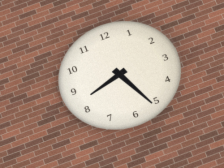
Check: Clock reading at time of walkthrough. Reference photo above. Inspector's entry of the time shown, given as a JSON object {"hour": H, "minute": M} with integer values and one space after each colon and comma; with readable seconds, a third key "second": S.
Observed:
{"hour": 8, "minute": 26}
